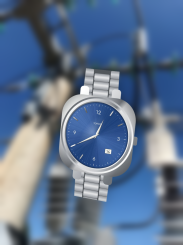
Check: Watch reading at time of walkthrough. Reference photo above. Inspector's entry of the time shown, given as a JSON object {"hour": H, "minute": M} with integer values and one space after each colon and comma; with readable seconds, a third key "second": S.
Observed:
{"hour": 12, "minute": 40}
